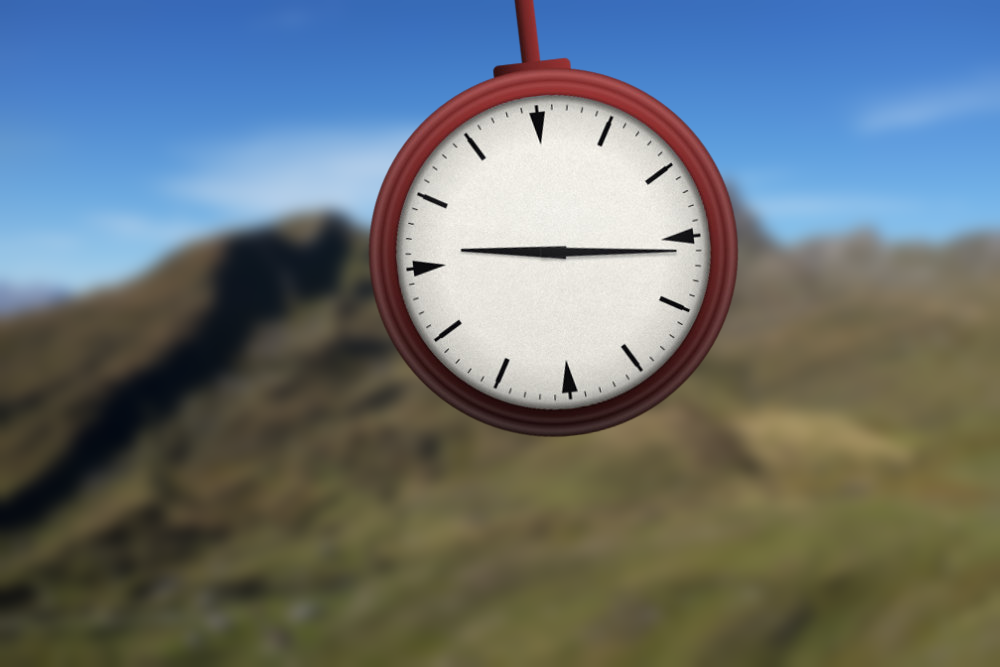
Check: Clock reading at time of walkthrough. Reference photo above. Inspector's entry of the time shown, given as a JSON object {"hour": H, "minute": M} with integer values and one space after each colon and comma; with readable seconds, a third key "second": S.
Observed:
{"hour": 9, "minute": 16}
